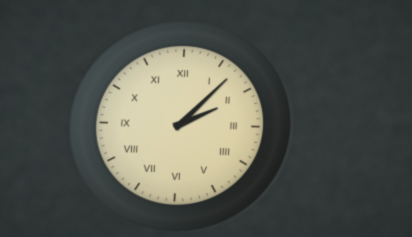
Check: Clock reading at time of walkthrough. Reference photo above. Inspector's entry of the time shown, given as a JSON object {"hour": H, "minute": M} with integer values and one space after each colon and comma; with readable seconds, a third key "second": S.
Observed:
{"hour": 2, "minute": 7}
